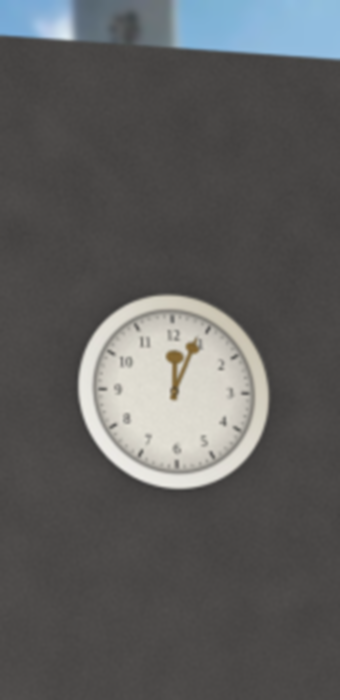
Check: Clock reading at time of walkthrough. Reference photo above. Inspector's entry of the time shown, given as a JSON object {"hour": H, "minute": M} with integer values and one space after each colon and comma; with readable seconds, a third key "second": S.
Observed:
{"hour": 12, "minute": 4}
